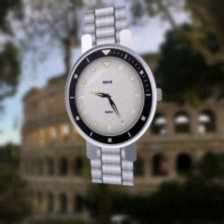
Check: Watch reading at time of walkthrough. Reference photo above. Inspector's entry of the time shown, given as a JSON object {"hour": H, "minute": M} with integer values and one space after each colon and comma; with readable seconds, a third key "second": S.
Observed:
{"hour": 9, "minute": 25}
